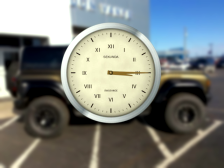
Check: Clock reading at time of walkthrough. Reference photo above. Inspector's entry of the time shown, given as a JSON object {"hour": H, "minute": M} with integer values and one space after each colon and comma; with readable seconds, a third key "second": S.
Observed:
{"hour": 3, "minute": 15}
